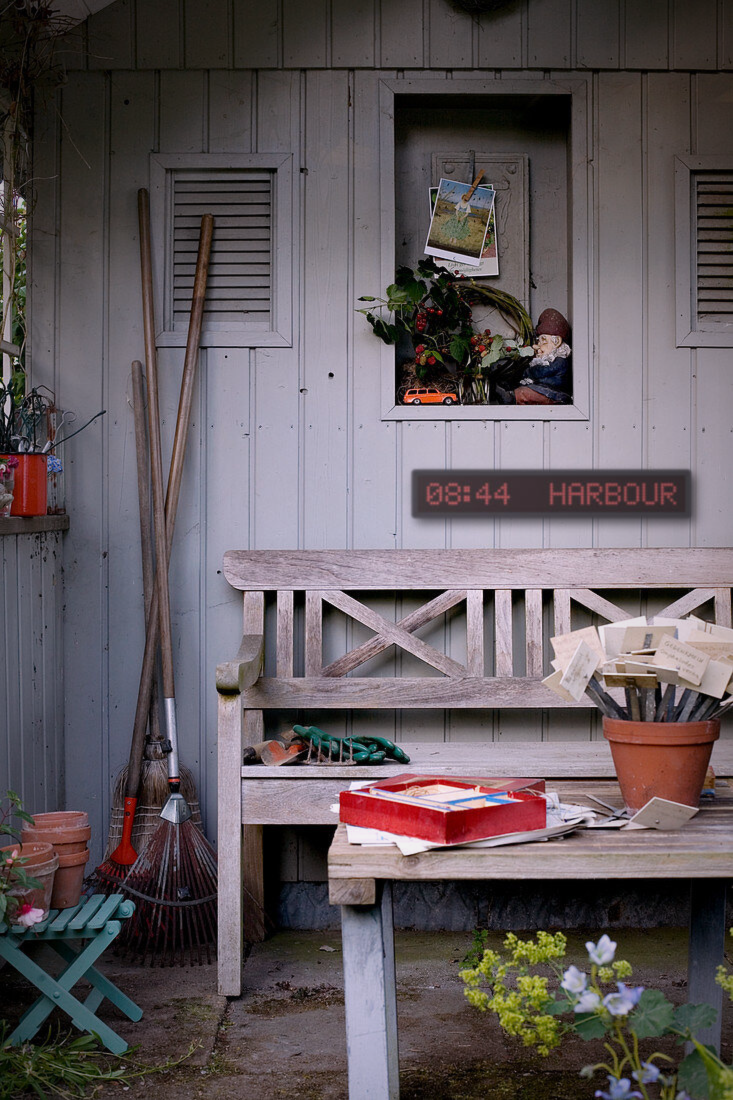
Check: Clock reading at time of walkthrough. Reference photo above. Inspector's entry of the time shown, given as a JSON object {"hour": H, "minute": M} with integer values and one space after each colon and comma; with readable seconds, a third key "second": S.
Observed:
{"hour": 8, "minute": 44}
